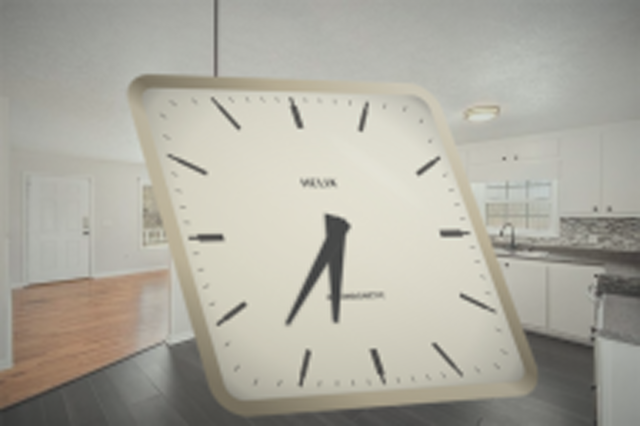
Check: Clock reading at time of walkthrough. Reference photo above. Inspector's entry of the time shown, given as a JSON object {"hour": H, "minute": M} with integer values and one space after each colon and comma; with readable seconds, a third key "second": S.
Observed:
{"hour": 6, "minute": 37}
